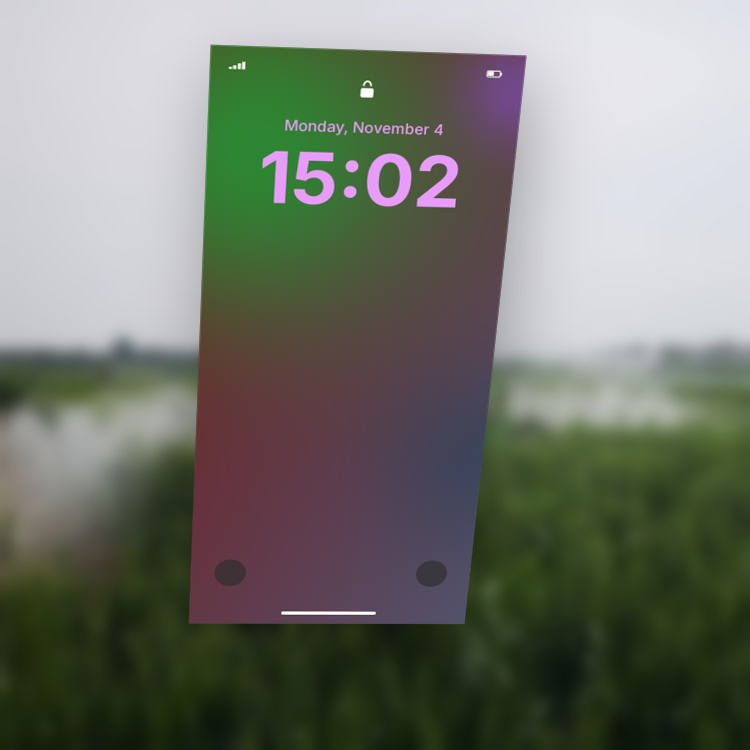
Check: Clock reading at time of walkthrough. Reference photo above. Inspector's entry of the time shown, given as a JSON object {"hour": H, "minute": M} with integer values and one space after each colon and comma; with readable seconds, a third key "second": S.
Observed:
{"hour": 15, "minute": 2}
